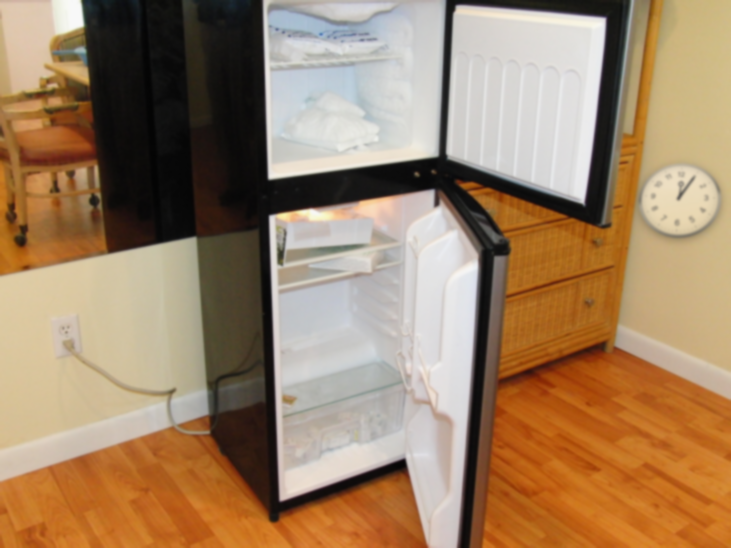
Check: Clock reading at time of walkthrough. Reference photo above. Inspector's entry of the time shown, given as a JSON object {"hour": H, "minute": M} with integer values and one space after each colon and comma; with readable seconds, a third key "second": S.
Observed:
{"hour": 12, "minute": 5}
